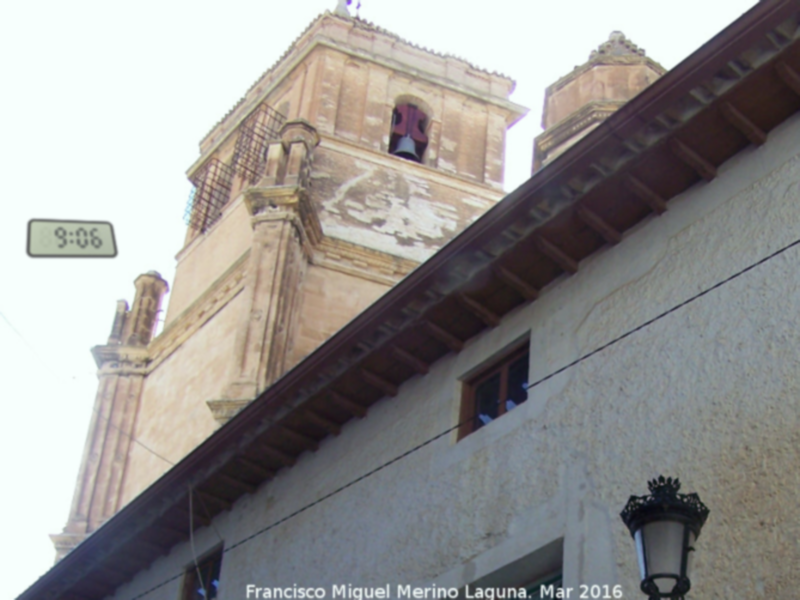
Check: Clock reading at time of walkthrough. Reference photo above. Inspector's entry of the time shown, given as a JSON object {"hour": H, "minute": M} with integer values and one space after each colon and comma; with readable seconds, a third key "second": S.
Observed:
{"hour": 9, "minute": 6}
